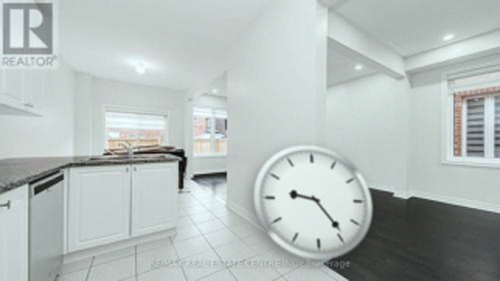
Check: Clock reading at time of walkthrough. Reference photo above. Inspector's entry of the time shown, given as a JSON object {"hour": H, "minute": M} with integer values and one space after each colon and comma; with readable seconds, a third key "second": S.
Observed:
{"hour": 9, "minute": 24}
